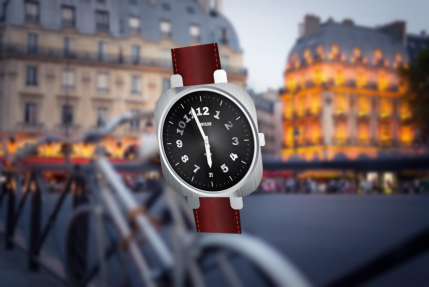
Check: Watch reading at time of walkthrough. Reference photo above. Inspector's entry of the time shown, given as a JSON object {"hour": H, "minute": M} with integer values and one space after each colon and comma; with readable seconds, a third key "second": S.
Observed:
{"hour": 5, "minute": 57}
